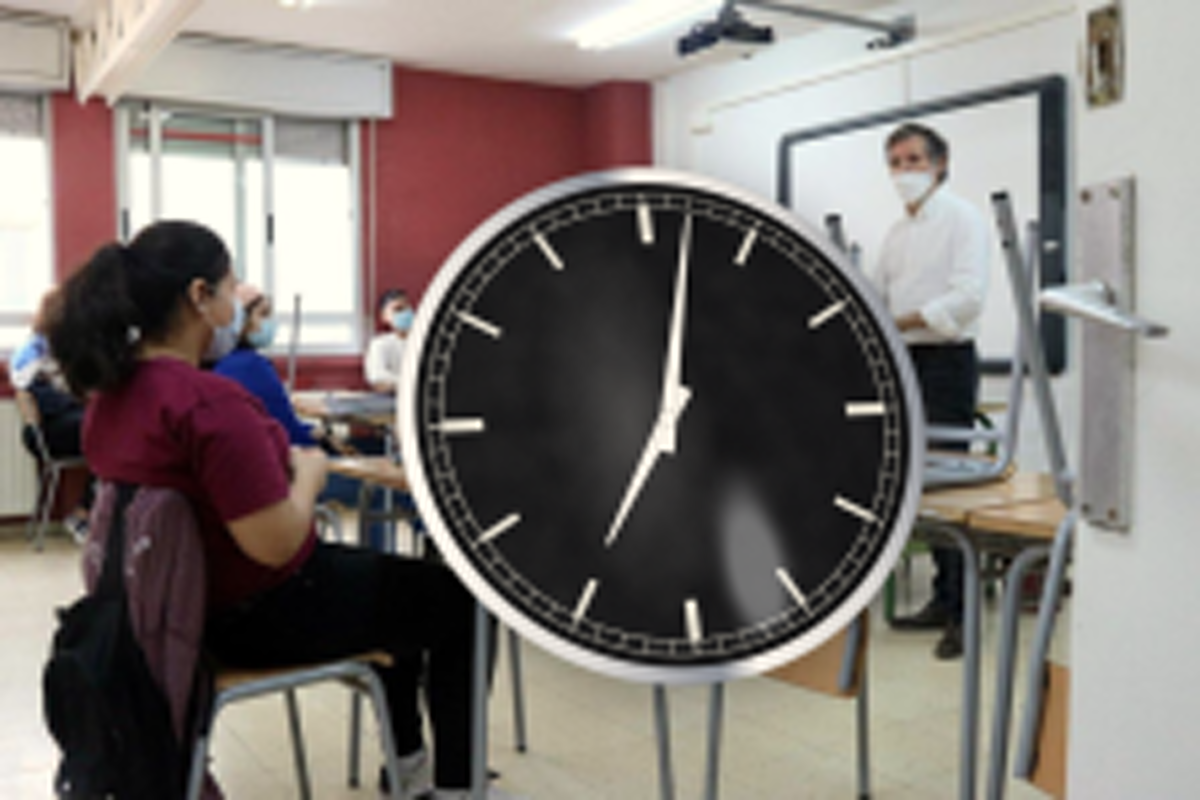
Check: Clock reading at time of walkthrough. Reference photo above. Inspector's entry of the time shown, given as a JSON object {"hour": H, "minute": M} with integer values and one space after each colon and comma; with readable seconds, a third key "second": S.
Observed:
{"hour": 7, "minute": 2}
